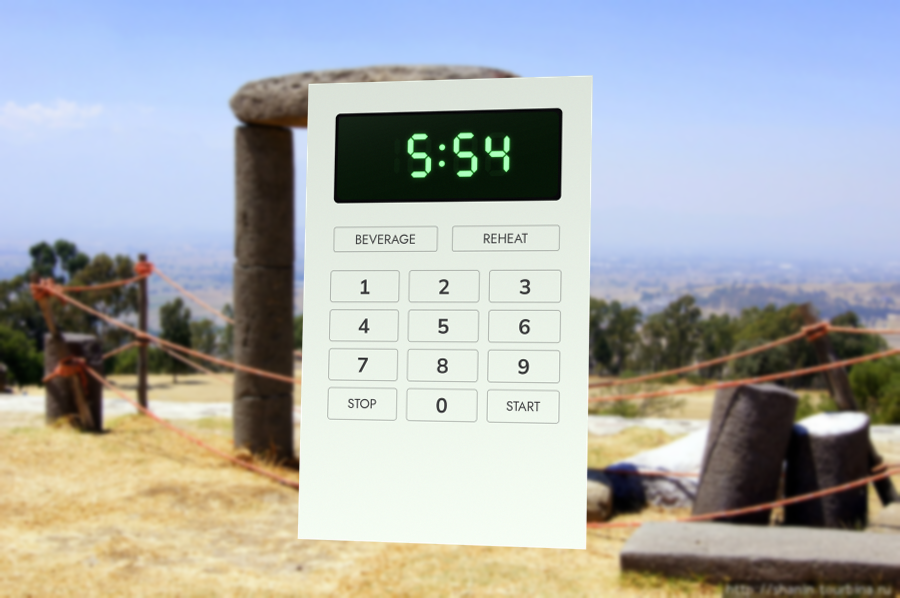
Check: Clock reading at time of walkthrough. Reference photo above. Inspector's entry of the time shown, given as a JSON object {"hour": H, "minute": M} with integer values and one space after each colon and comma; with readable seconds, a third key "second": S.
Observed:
{"hour": 5, "minute": 54}
